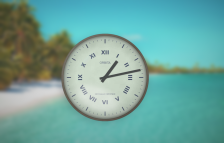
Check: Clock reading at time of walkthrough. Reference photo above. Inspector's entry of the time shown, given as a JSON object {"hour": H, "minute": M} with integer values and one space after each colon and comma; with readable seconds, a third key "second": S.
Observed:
{"hour": 1, "minute": 13}
